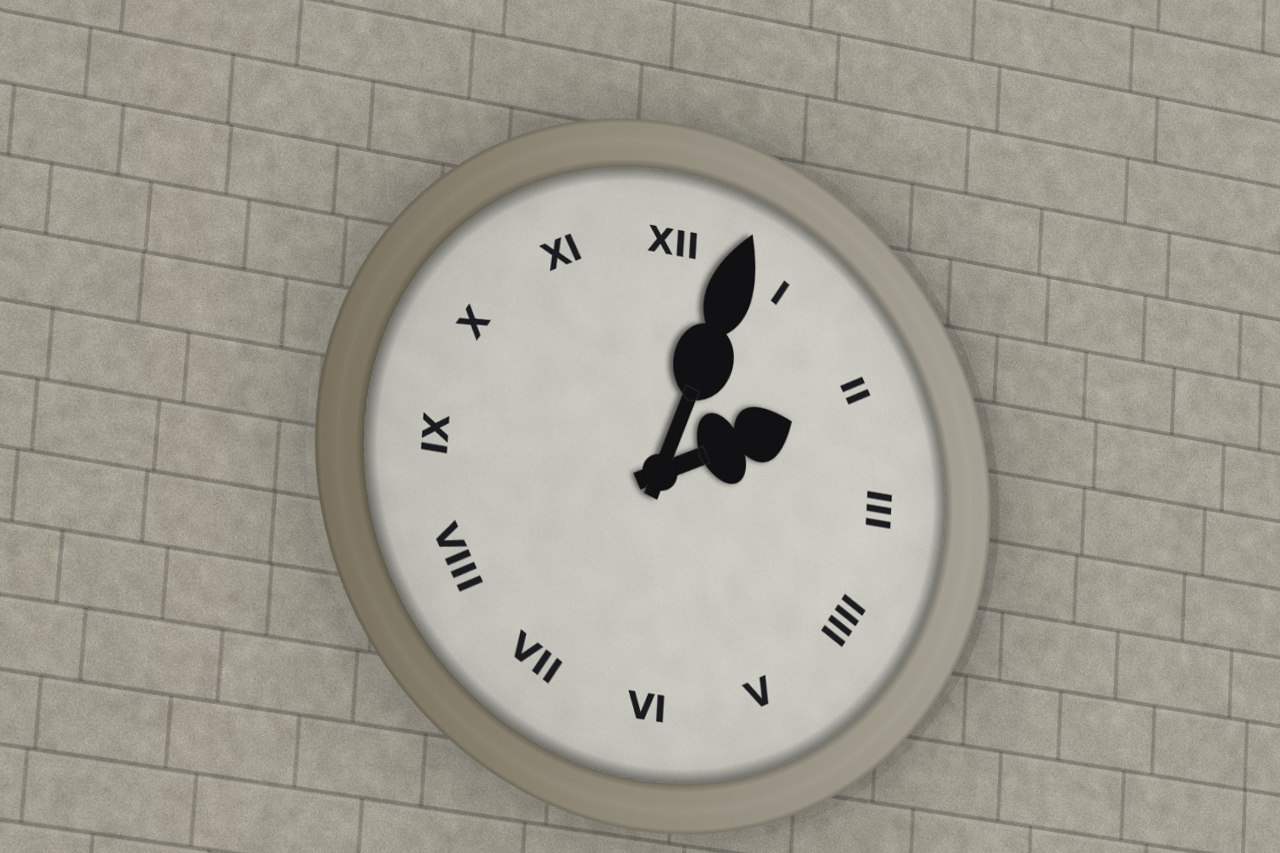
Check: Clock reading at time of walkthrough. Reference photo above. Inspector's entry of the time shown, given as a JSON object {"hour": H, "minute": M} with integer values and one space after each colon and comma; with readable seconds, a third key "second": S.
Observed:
{"hour": 2, "minute": 3}
